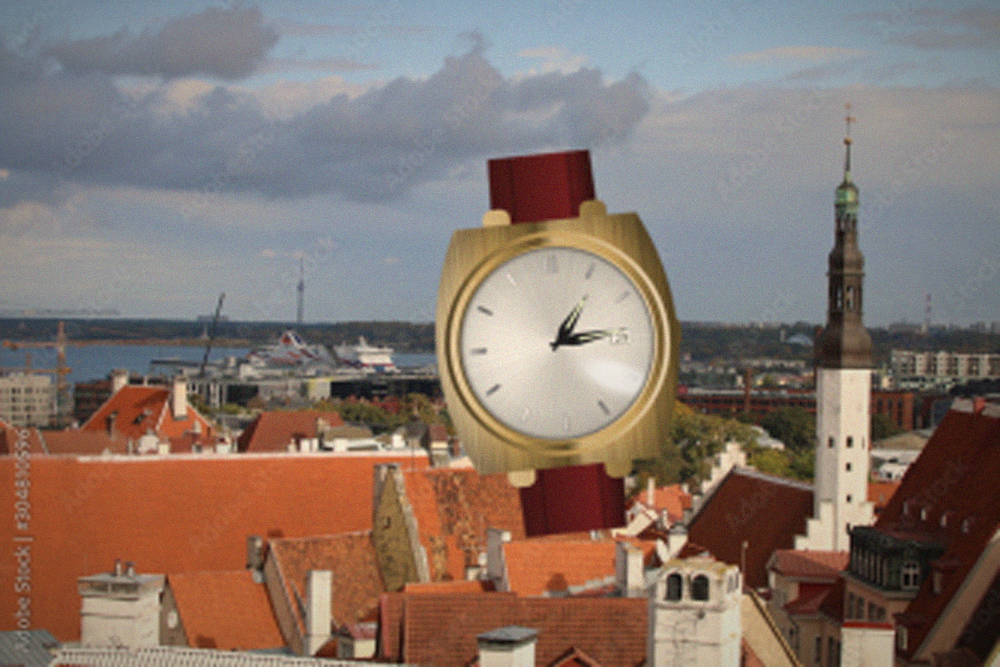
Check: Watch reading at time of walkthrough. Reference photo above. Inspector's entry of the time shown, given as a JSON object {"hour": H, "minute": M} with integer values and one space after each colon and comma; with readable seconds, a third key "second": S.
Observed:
{"hour": 1, "minute": 14}
